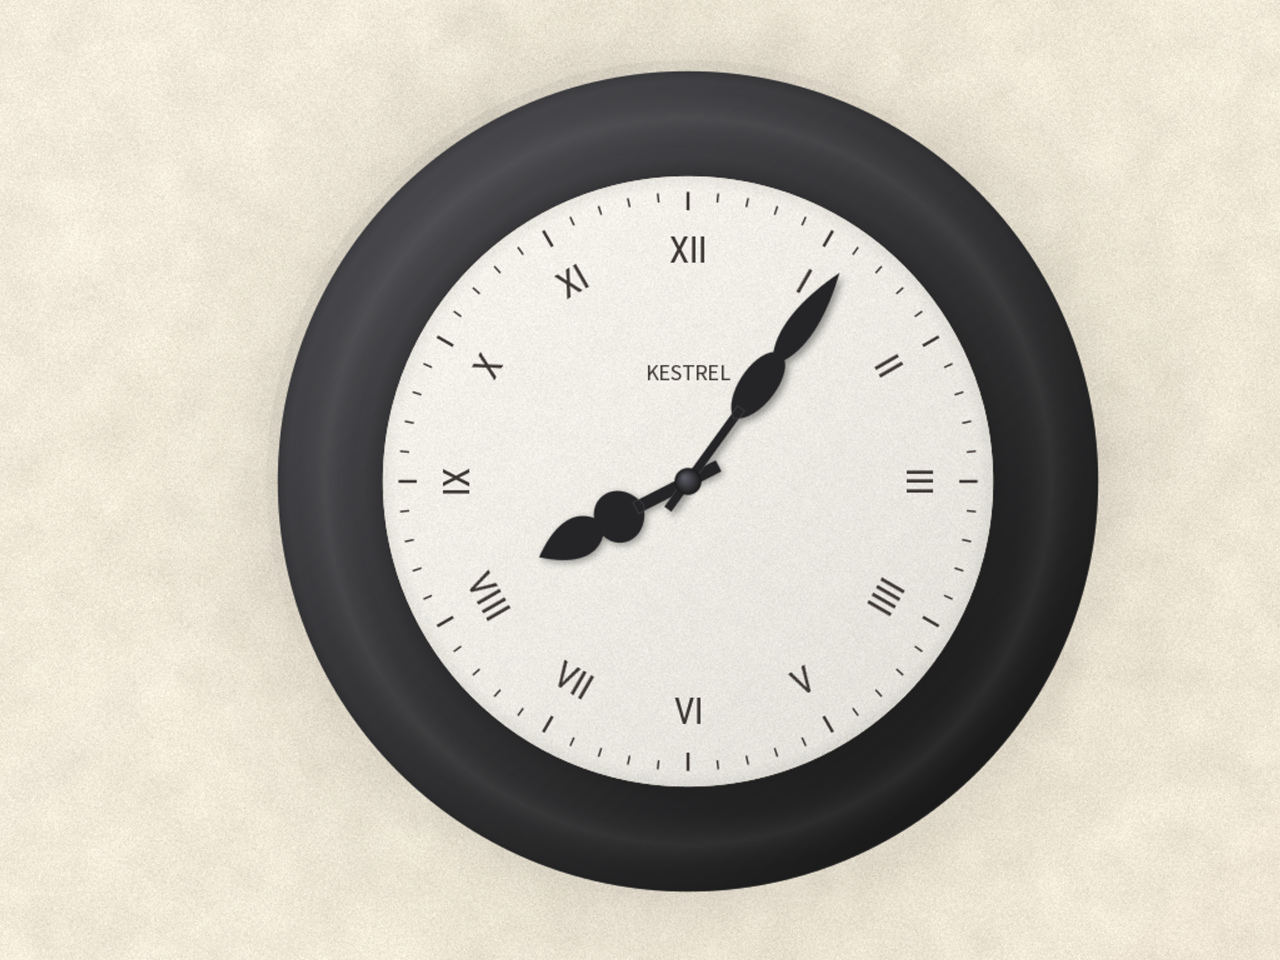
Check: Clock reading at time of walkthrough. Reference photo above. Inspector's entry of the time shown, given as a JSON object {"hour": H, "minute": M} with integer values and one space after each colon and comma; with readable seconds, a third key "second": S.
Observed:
{"hour": 8, "minute": 6}
